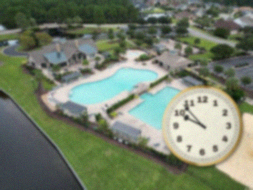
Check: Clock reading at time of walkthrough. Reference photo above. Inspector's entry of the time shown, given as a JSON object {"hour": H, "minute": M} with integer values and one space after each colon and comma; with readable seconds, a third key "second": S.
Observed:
{"hour": 9, "minute": 53}
